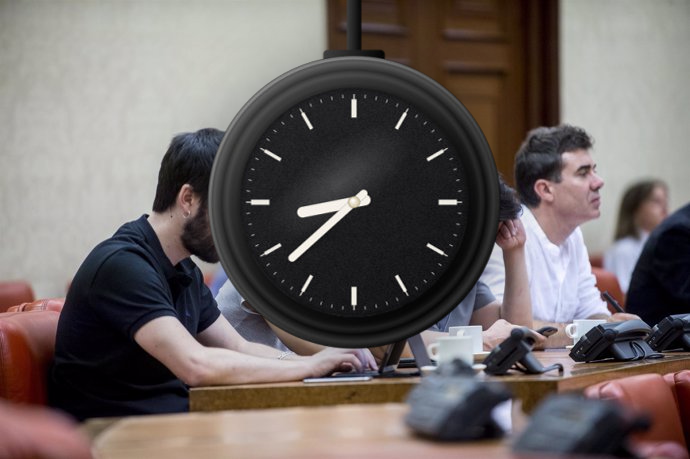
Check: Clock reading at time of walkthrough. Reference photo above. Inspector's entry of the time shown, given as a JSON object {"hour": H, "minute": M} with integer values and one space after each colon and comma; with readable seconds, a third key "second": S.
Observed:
{"hour": 8, "minute": 38}
